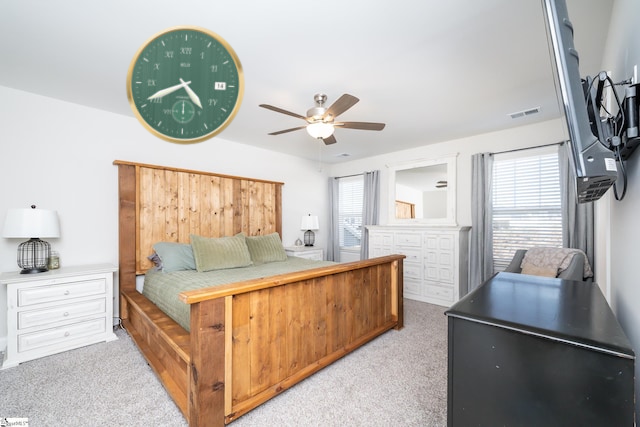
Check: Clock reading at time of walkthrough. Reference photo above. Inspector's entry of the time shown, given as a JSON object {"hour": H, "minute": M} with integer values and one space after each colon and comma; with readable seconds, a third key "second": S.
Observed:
{"hour": 4, "minute": 41}
